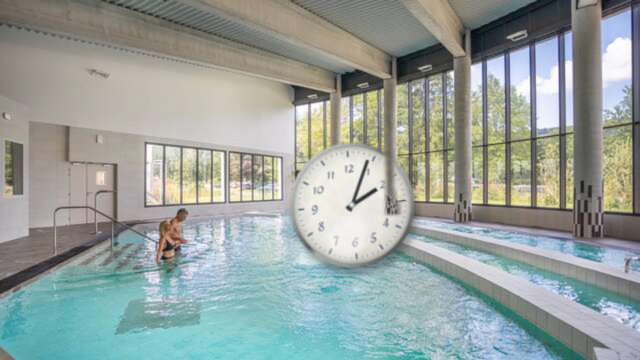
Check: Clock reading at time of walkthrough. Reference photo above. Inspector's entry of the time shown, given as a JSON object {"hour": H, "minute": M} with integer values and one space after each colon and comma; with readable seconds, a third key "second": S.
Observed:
{"hour": 2, "minute": 4}
